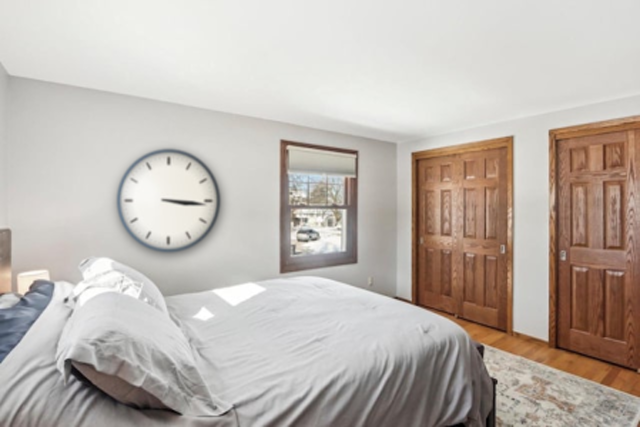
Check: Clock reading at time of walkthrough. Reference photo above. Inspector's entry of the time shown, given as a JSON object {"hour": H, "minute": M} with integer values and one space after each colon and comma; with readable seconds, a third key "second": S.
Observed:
{"hour": 3, "minute": 16}
